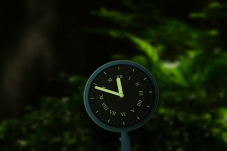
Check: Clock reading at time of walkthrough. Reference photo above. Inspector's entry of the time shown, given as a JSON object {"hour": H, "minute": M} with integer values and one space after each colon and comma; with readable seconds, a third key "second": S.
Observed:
{"hour": 11, "minute": 49}
